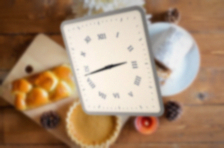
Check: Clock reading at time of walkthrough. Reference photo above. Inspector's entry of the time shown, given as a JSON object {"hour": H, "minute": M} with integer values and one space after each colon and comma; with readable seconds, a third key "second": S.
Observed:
{"hour": 2, "minute": 43}
